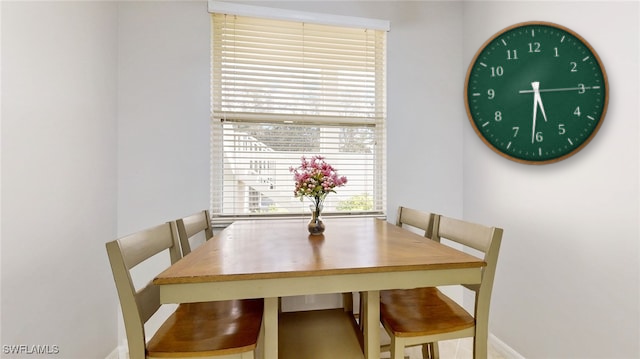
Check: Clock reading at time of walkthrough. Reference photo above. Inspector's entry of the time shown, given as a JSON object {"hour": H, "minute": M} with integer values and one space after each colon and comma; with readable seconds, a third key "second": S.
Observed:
{"hour": 5, "minute": 31, "second": 15}
